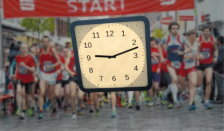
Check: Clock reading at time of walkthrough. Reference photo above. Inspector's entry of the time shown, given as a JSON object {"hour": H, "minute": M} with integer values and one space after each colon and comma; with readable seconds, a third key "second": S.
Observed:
{"hour": 9, "minute": 12}
